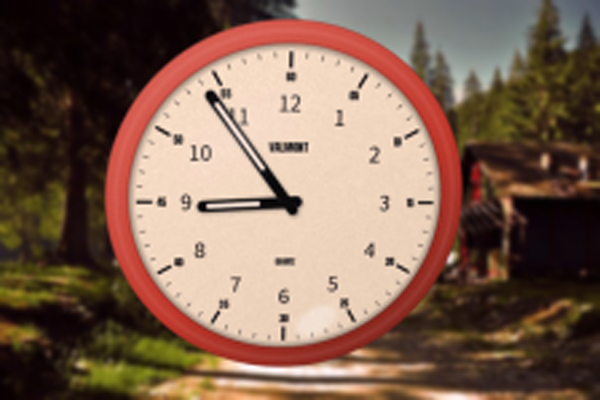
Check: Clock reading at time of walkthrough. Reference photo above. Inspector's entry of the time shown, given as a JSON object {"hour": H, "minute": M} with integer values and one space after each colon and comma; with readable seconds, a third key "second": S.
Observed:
{"hour": 8, "minute": 54}
